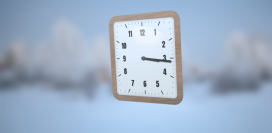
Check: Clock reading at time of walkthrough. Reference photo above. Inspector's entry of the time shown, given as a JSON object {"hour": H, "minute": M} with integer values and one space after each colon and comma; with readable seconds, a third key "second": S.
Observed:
{"hour": 3, "minute": 16}
